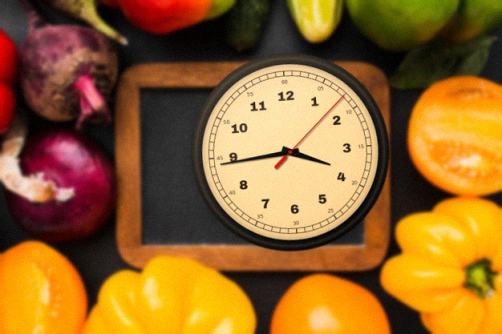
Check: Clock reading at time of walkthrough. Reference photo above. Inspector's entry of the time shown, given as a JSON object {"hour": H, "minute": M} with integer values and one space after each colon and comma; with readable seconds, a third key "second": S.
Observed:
{"hour": 3, "minute": 44, "second": 8}
